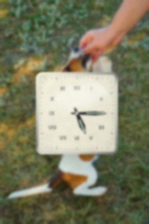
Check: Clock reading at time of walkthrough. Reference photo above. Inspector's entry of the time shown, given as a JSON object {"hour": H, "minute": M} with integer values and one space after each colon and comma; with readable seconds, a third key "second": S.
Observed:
{"hour": 5, "minute": 15}
